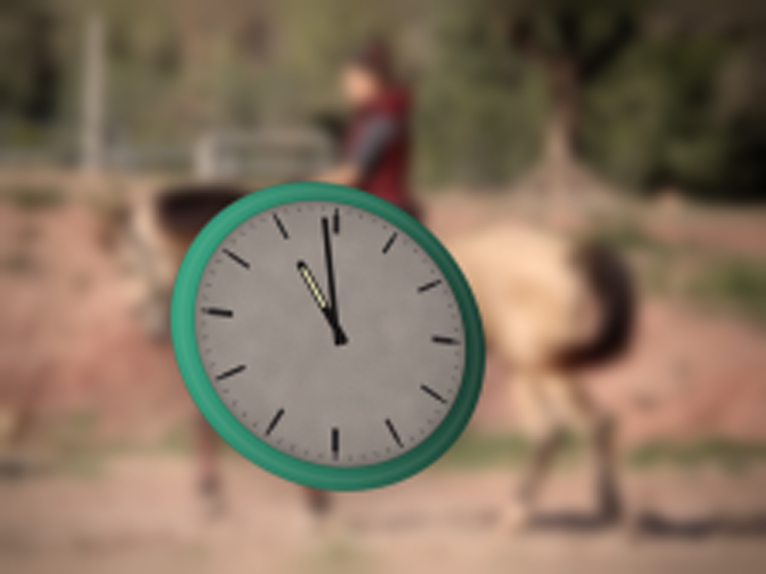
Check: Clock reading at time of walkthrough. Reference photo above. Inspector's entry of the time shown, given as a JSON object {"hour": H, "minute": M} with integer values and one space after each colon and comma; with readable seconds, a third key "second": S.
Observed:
{"hour": 10, "minute": 59}
